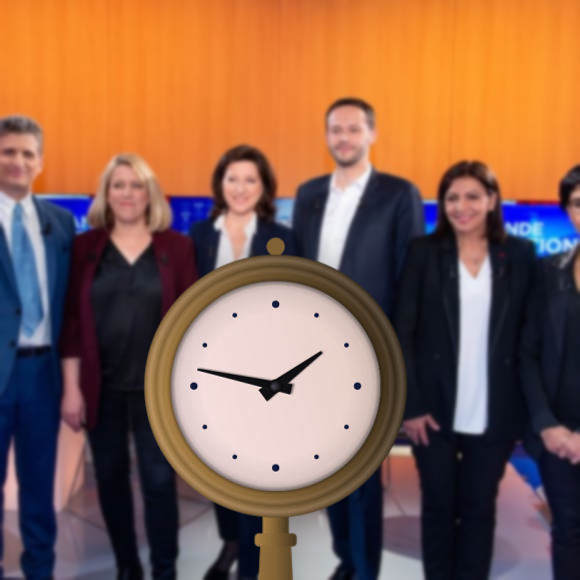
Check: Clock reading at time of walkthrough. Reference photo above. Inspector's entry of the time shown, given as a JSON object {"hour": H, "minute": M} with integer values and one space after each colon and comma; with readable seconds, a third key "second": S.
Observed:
{"hour": 1, "minute": 47}
